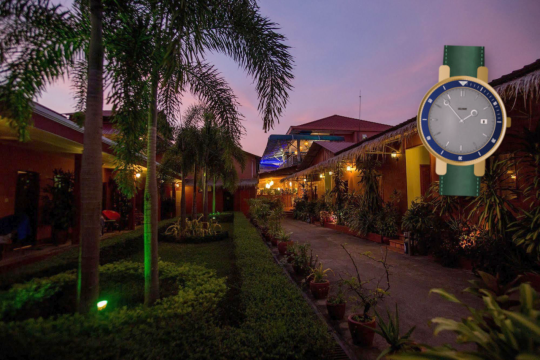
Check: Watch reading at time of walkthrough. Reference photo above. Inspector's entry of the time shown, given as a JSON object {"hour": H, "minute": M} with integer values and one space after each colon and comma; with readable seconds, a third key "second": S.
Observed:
{"hour": 1, "minute": 53}
